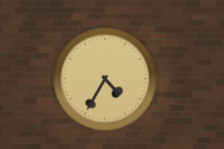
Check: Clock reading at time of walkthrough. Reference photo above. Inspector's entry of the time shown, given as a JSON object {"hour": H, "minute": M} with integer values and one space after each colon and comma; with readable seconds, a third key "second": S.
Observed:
{"hour": 4, "minute": 35}
